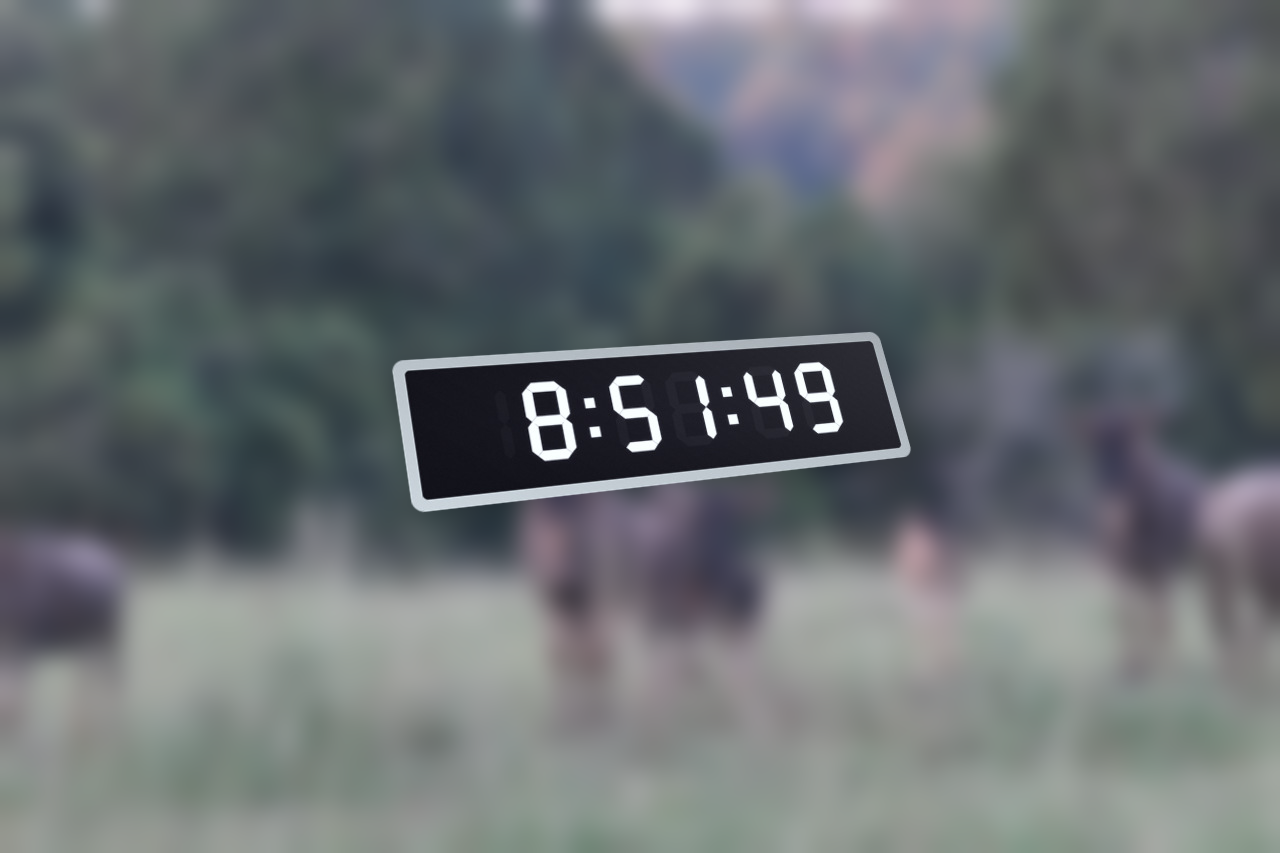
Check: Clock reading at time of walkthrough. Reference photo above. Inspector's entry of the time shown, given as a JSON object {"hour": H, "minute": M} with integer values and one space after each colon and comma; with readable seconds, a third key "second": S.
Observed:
{"hour": 8, "minute": 51, "second": 49}
